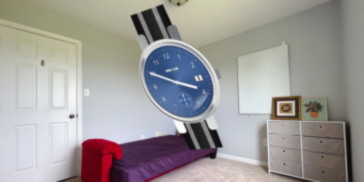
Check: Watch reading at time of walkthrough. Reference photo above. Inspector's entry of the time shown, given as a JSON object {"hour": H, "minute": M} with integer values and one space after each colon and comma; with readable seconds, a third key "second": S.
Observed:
{"hour": 3, "minute": 50}
